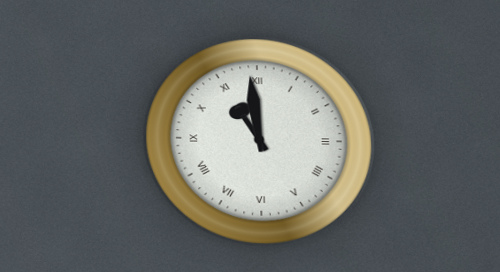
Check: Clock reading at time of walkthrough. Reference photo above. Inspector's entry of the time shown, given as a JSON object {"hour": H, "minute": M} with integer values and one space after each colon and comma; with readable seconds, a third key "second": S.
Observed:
{"hour": 10, "minute": 59}
